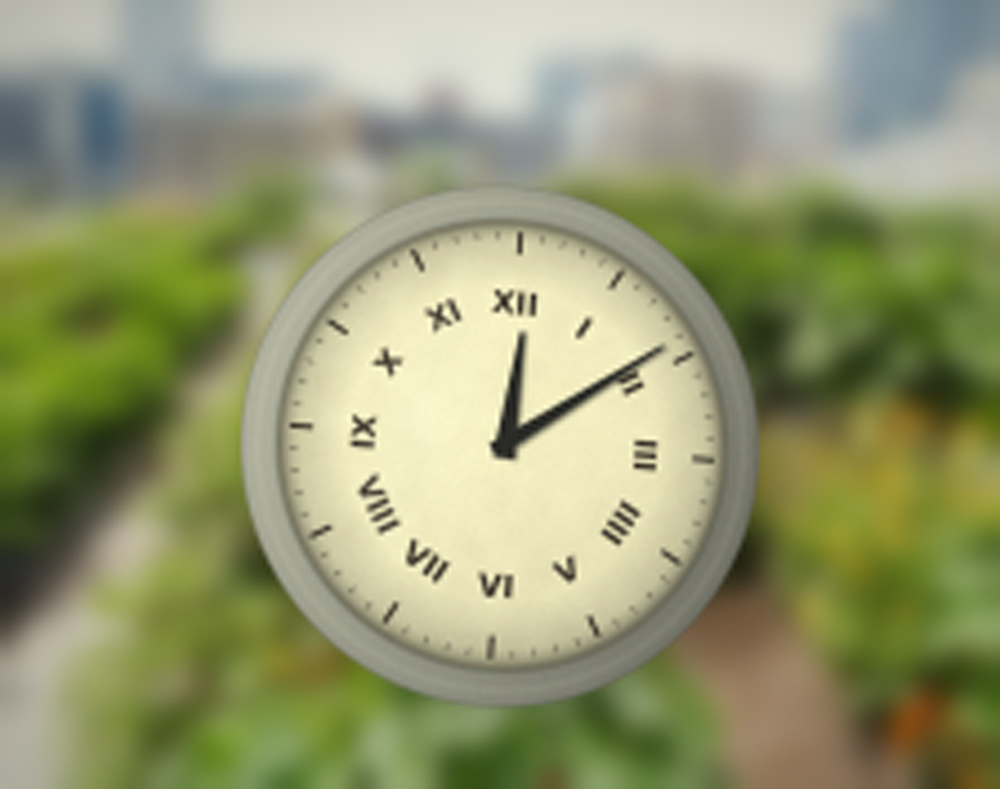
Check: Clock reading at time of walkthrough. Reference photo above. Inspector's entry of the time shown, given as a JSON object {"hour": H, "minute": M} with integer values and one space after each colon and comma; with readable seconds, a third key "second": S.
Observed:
{"hour": 12, "minute": 9}
